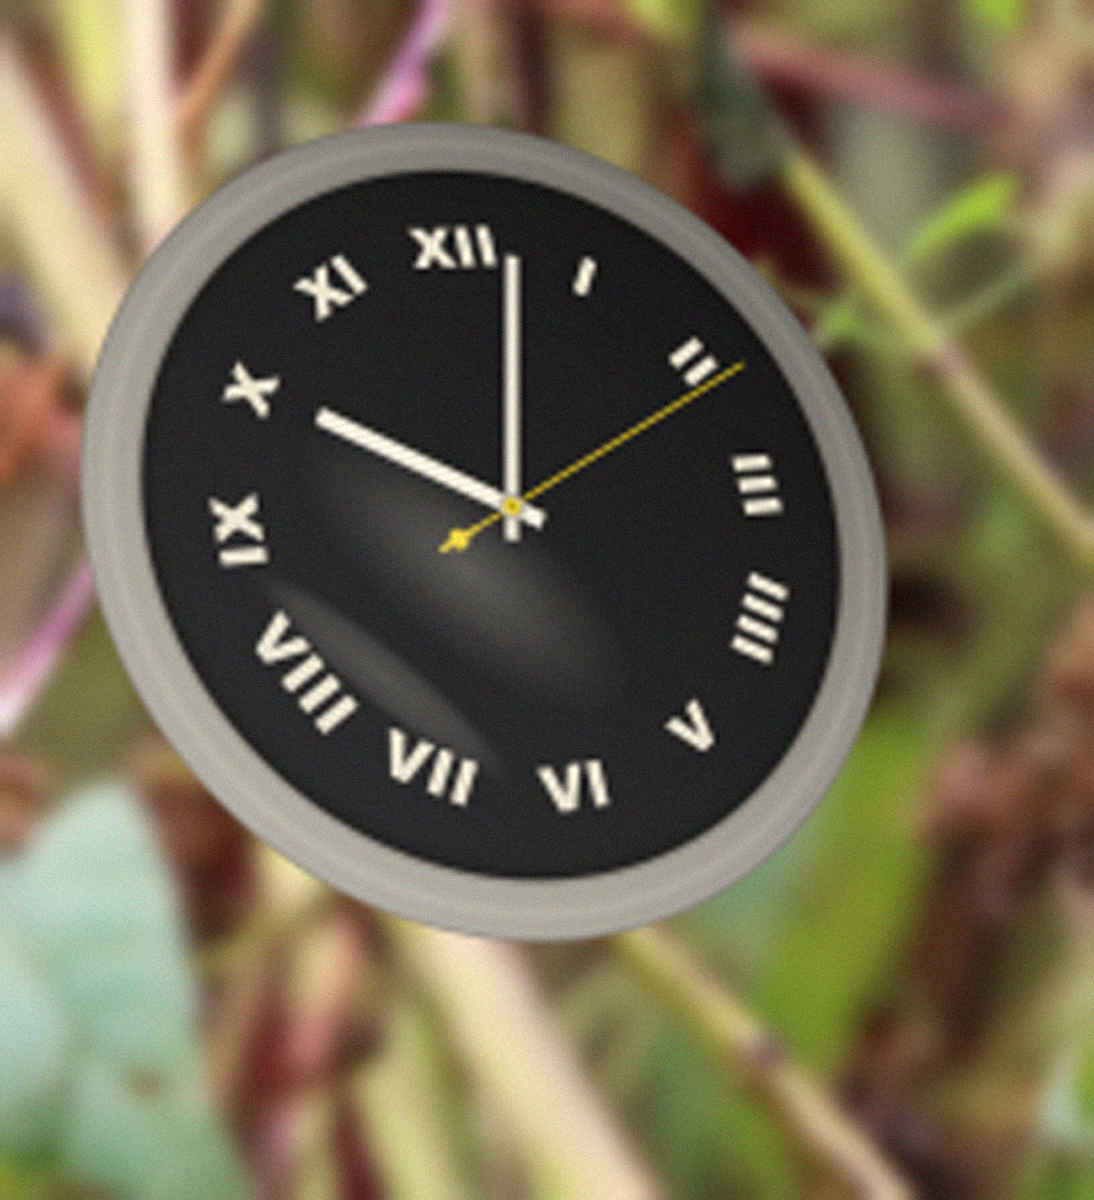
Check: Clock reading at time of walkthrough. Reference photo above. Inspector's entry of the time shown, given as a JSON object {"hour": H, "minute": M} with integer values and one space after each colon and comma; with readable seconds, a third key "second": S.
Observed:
{"hour": 10, "minute": 2, "second": 11}
